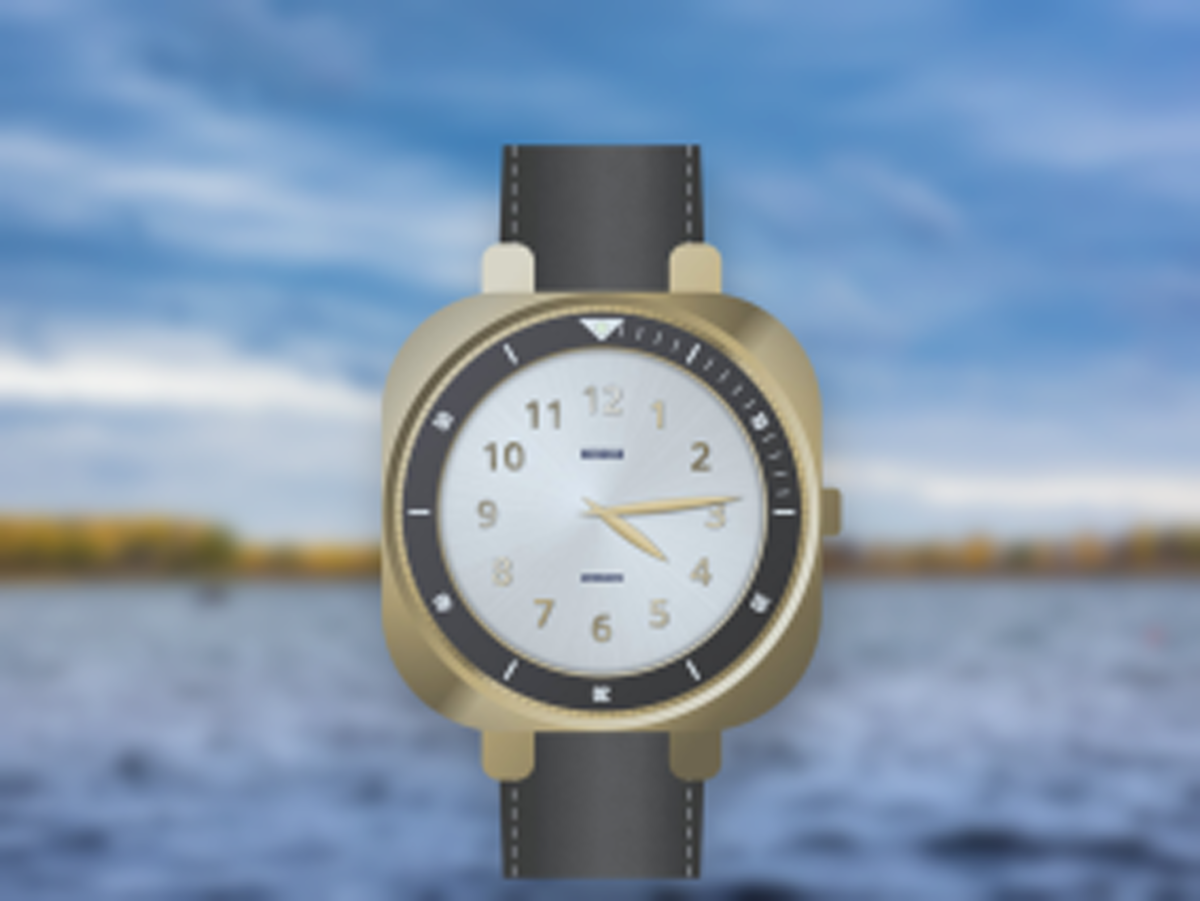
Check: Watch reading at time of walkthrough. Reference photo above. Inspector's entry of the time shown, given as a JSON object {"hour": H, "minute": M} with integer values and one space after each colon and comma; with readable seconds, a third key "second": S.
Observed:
{"hour": 4, "minute": 14}
